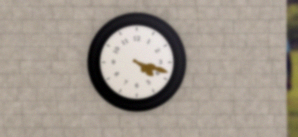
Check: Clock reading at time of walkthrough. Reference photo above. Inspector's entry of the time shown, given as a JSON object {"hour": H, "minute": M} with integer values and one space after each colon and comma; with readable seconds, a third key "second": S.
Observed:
{"hour": 4, "minute": 18}
